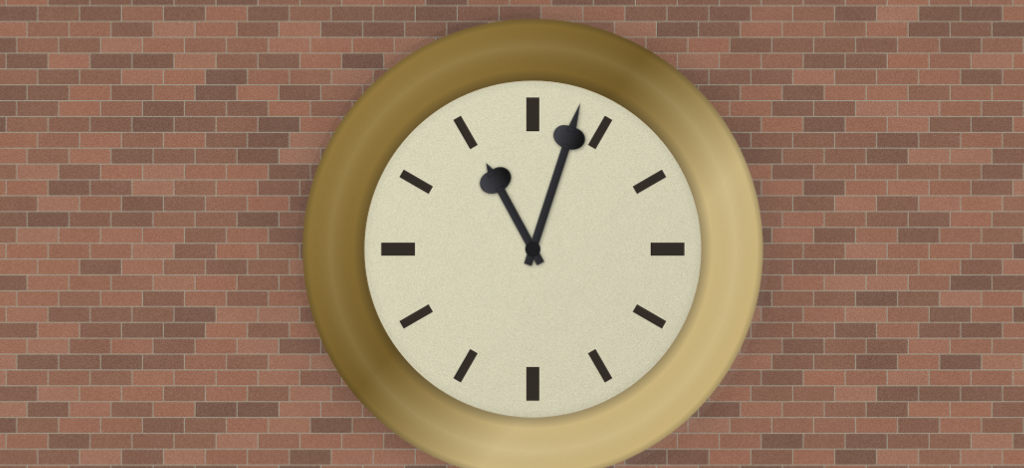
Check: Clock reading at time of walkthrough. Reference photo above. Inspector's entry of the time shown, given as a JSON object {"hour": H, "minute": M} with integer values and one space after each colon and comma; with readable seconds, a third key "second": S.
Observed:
{"hour": 11, "minute": 3}
